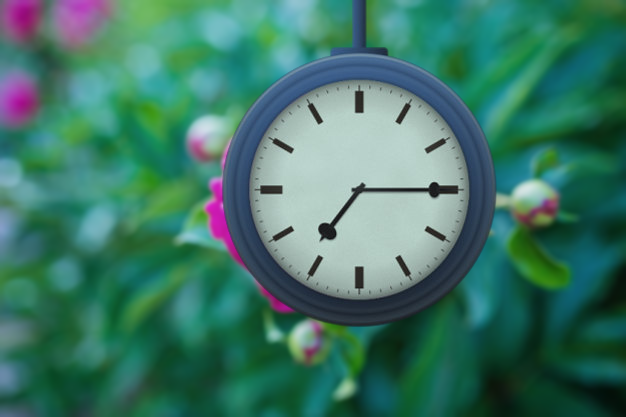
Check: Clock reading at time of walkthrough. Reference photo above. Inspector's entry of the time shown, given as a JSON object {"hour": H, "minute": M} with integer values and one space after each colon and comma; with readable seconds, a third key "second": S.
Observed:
{"hour": 7, "minute": 15}
